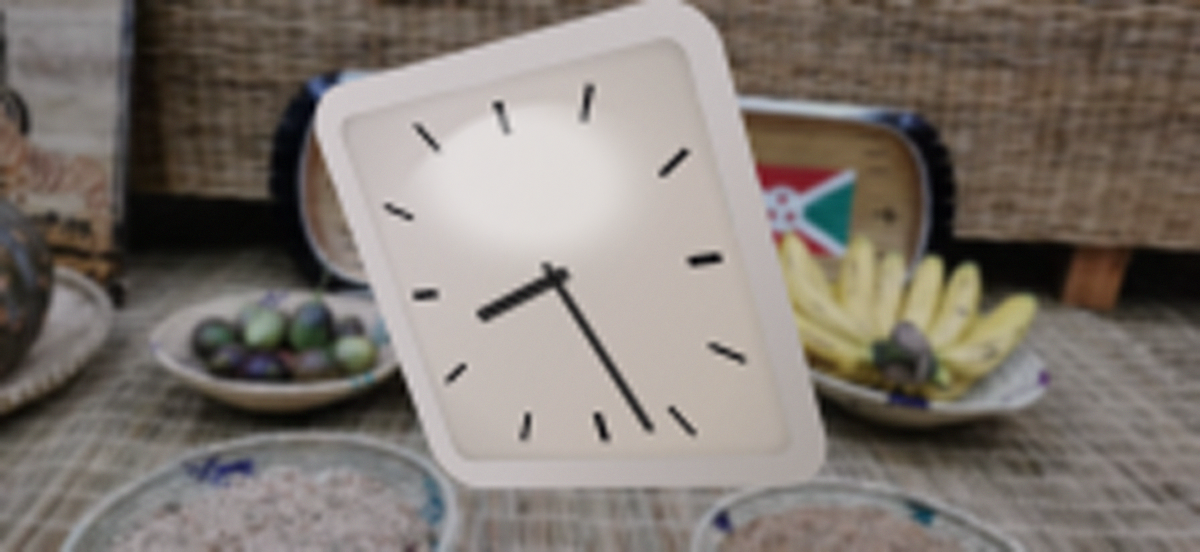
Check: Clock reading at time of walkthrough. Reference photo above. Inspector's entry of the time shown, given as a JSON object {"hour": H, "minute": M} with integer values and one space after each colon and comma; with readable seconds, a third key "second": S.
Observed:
{"hour": 8, "minute": 27}
